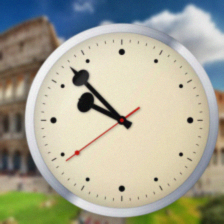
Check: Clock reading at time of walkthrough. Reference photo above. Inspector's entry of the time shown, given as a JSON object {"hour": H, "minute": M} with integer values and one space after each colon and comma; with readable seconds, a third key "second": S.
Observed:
{"hour": 9, "minute": 52, "second": 39}
